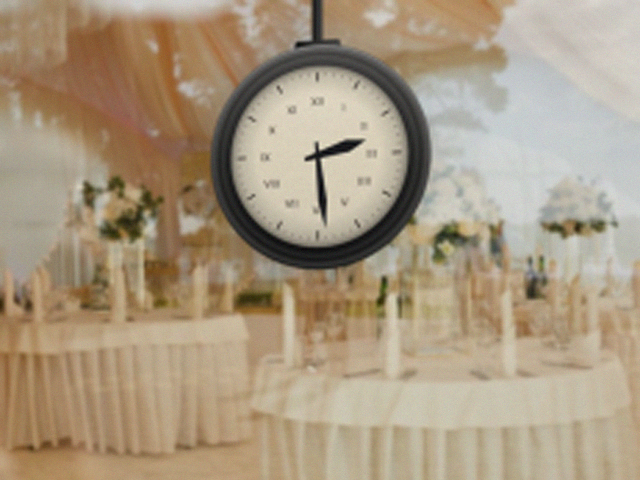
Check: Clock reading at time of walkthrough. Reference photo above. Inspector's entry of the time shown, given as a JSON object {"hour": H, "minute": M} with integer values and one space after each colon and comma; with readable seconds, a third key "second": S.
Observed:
{"hour": 2, "minute": 29}
